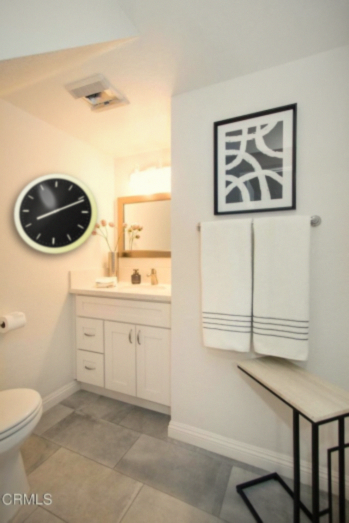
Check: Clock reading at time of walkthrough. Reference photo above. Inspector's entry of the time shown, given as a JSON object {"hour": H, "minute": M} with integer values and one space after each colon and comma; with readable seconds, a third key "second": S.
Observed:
{"hour": 8, "minute": 11}
